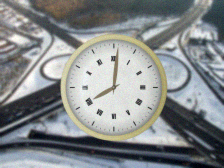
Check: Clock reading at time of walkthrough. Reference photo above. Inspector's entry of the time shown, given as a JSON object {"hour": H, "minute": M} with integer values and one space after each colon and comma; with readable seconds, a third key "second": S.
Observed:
{"hour": 8, "minute": 1}
